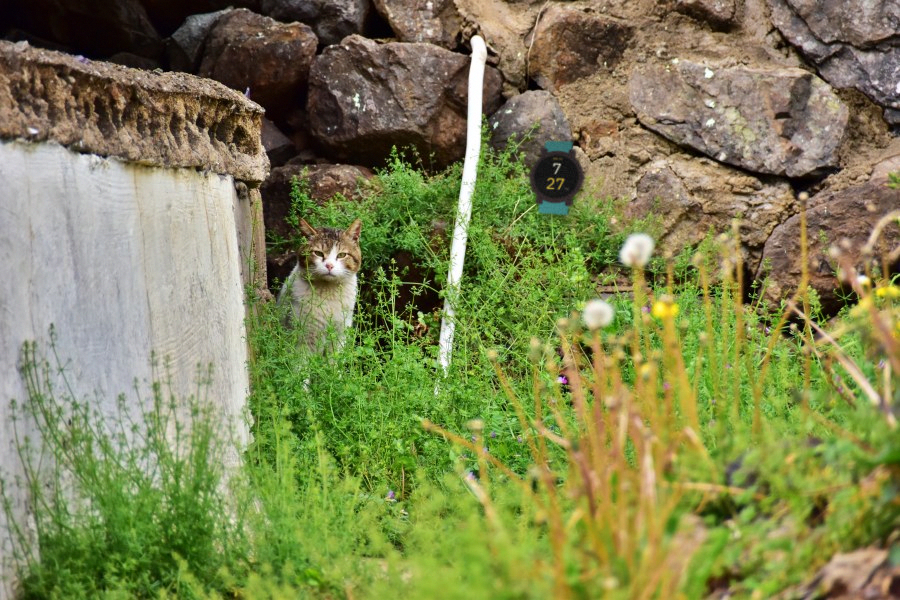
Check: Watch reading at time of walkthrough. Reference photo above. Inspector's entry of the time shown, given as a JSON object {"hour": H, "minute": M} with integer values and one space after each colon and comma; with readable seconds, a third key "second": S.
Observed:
{"hour": 7, "minute": 27}
